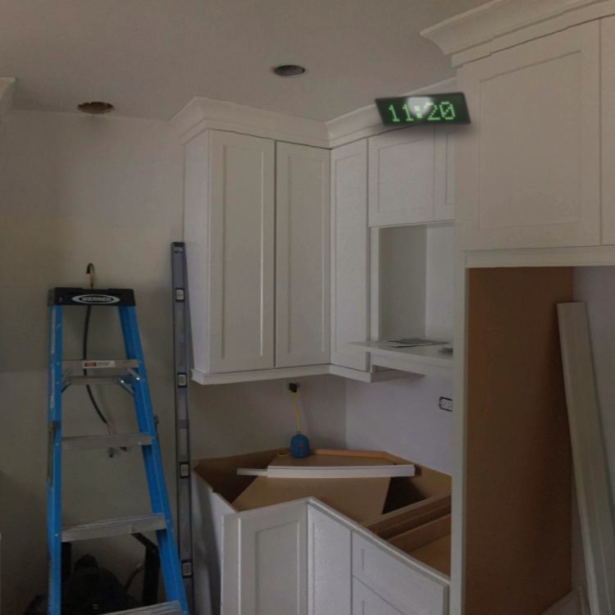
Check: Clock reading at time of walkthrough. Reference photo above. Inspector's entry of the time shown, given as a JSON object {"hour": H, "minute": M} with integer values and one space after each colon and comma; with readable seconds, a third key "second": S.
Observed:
{"hour": 11, "minute": 20}
